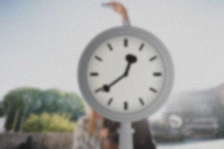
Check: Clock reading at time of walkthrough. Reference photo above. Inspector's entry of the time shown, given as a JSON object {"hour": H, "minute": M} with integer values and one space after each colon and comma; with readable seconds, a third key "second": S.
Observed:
{"hour": 12, "minute": 39}
